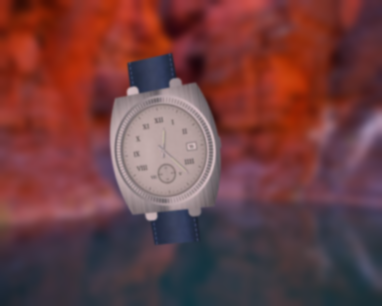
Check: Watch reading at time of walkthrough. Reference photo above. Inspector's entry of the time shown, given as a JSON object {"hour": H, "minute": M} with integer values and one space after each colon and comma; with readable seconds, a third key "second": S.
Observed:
{"hour": 12, "minute": 23}
